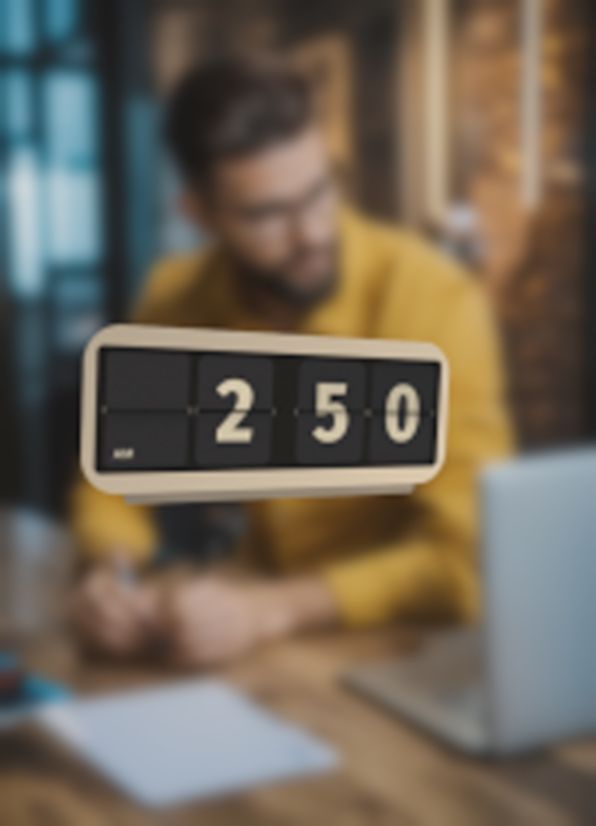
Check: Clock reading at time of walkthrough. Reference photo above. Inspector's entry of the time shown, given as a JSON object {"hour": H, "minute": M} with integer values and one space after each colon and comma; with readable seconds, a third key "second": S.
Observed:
{"hour": 2, "minute": 50}
